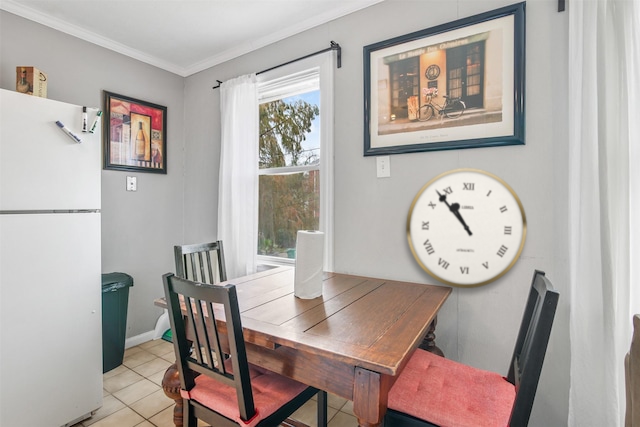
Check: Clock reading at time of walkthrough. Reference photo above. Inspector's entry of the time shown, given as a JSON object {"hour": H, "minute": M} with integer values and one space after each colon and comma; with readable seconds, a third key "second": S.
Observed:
{"hour": 10, "minute": 53}
